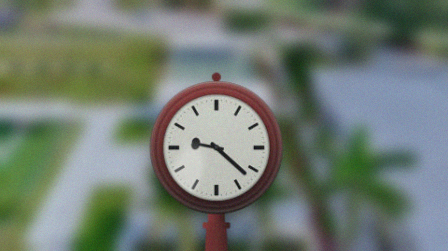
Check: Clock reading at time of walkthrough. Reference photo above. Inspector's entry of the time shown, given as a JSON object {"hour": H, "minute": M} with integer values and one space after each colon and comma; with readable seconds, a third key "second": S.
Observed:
{"hour": 9, "minute": 22}
